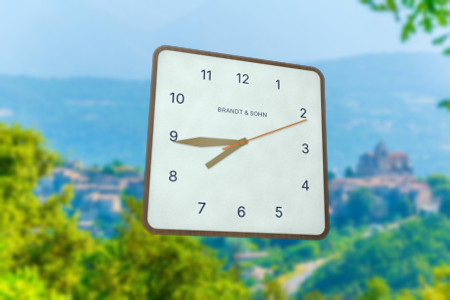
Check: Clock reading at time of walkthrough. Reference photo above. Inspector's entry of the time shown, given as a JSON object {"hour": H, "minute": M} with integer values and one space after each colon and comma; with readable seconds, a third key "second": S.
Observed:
{"hour": 7, "minute": 44, "second": 11}
